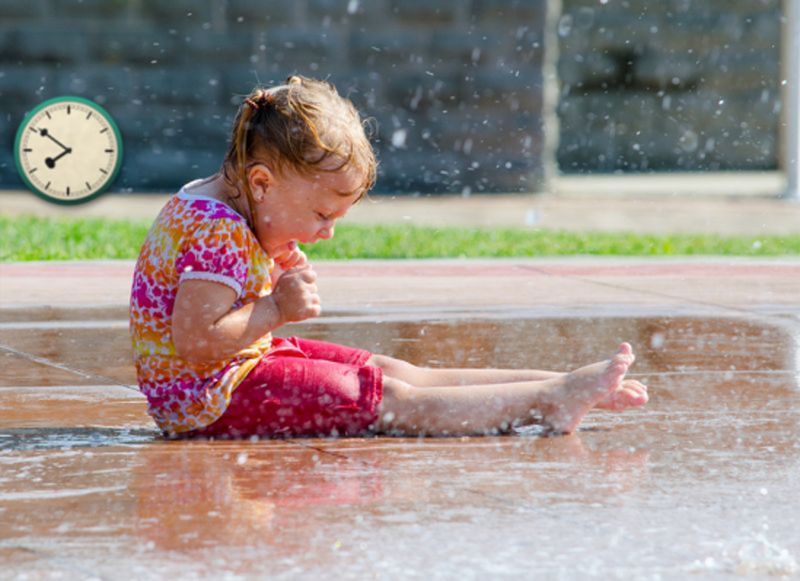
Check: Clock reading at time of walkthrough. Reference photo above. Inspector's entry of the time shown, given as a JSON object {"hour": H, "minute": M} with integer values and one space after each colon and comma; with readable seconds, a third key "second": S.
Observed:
{"hour": 7, "minute": 51}
